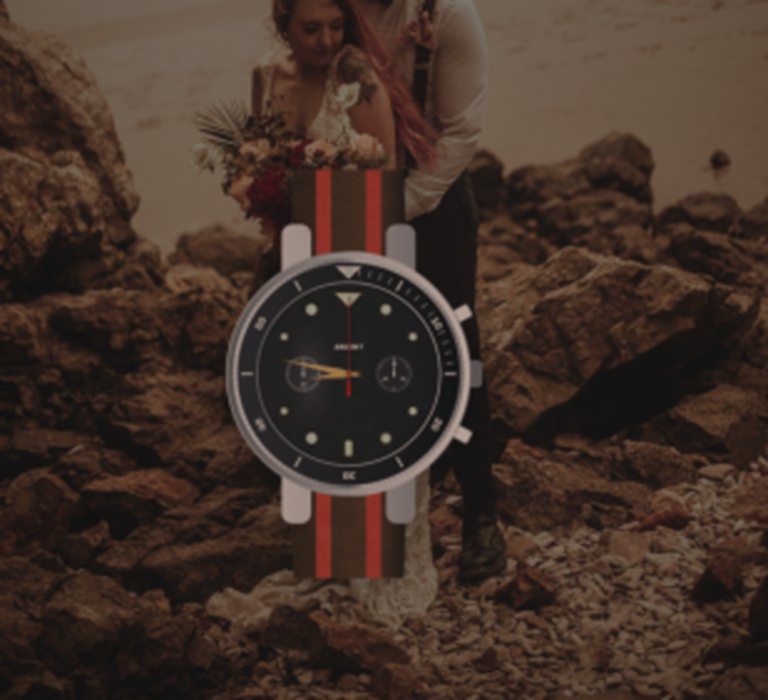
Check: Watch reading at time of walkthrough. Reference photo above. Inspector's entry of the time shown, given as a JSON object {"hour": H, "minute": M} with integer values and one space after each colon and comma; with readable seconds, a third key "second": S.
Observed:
{"hour": 8, "minute": 47}
